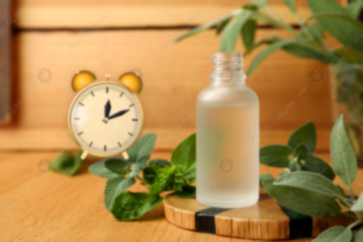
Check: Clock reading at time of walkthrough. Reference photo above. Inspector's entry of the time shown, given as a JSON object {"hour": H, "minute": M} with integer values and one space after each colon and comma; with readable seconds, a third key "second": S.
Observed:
{"hour": 12, "minute": 11}
